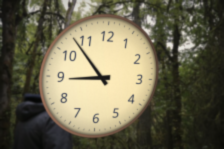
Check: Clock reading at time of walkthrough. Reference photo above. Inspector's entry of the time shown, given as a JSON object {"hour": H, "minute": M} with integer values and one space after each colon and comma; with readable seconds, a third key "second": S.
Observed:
{"hour": 8, "minute": 53}
